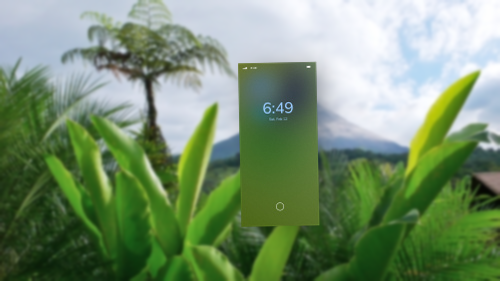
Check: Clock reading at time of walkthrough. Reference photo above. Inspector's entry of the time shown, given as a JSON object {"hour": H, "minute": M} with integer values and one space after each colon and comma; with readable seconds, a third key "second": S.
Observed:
{"hour": 6, "minute": 49}
